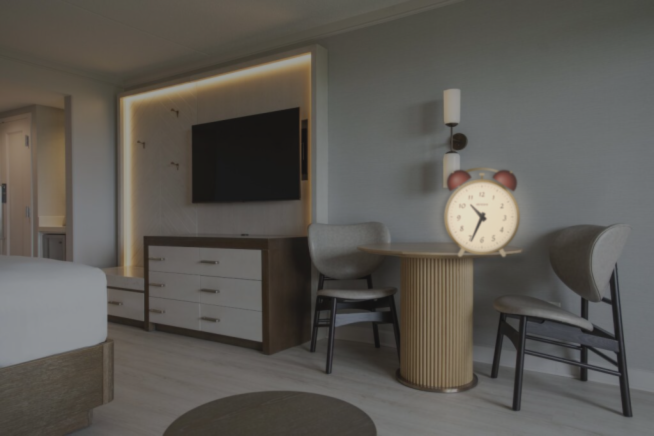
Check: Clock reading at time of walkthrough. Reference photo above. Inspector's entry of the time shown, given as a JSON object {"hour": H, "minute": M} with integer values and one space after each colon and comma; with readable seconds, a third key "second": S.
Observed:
{"hour": 10, "minute": 34}
